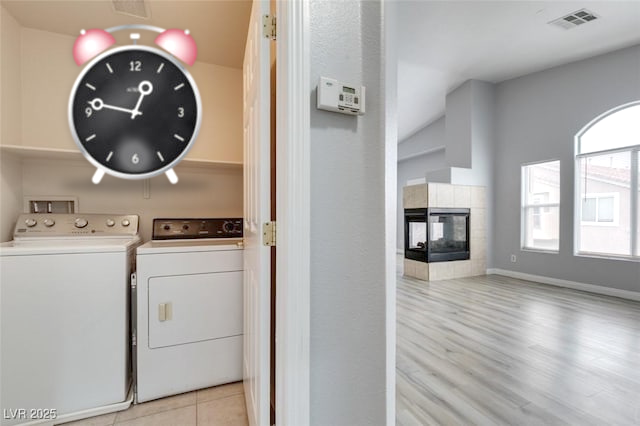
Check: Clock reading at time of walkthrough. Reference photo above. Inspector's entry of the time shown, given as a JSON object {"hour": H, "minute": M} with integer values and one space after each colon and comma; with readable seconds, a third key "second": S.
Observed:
{"hour": 12, "minute": 47}
